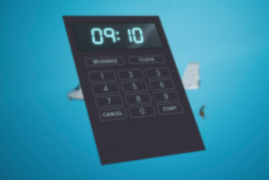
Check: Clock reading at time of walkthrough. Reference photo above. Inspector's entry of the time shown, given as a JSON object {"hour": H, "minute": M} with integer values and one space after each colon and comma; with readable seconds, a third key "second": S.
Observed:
{"hour": 9, "minute": 10}
